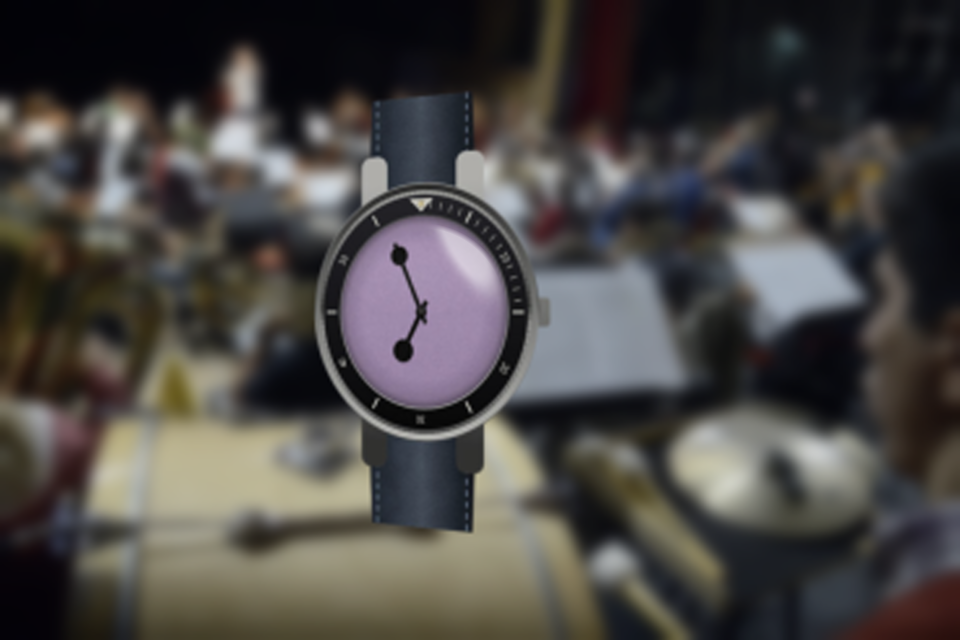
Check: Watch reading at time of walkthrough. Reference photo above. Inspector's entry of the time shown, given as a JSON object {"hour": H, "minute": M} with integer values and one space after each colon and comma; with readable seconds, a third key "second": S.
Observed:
{"hour": 6, "minute": 56}
